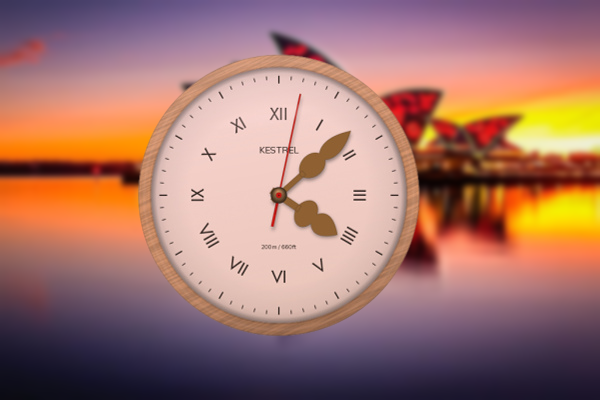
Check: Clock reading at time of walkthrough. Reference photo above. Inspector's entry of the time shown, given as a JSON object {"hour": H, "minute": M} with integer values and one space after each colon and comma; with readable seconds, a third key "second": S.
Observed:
{"hour": 4, "minute": 8, "second": 2}
